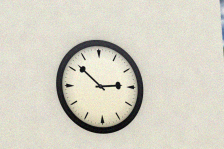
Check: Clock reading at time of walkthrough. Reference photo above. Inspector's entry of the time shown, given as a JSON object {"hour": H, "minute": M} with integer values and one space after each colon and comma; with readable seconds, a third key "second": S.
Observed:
{"hour": 2, "minute": 52}
